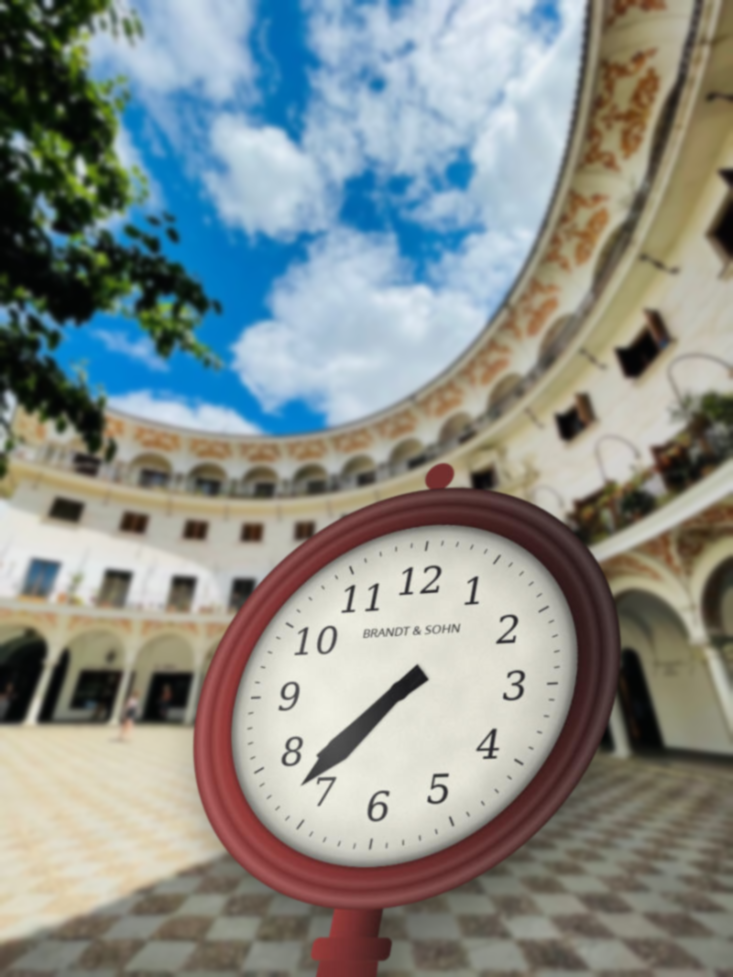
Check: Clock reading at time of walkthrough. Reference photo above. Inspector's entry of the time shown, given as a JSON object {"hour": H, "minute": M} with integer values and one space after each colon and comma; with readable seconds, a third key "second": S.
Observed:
{"hour": 7, "minute": 37}
